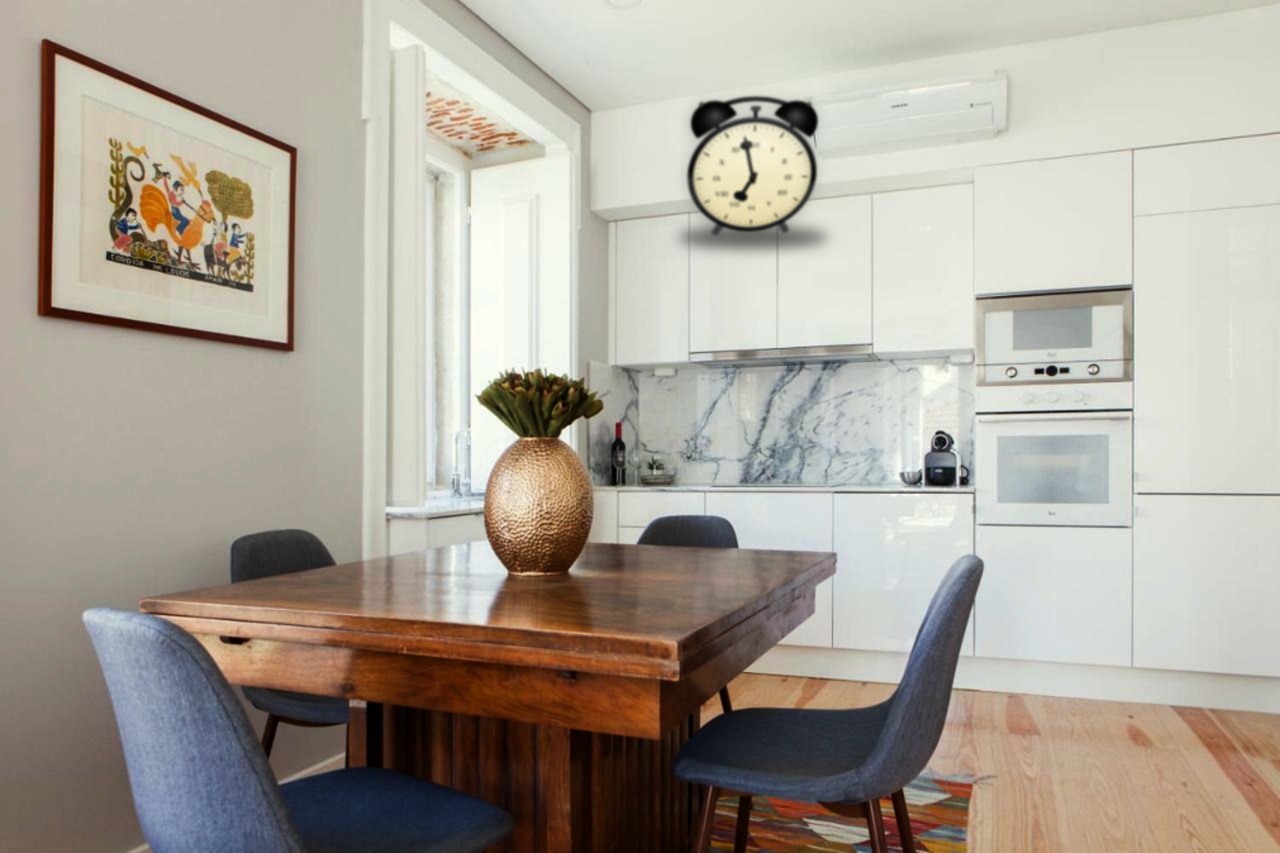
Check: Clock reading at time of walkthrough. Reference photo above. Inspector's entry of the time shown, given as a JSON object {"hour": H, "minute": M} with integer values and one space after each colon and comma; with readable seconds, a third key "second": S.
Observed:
{"hour": 6, "minute": 58}
